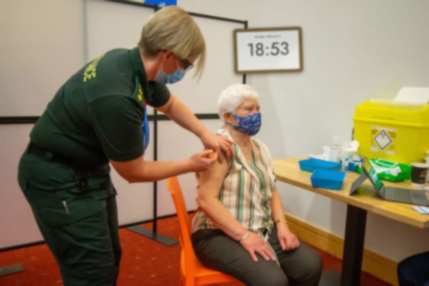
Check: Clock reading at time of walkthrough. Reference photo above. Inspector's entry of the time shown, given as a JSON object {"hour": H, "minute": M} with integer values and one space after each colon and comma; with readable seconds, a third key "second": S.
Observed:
{"hour": 18, "minute": 53}
